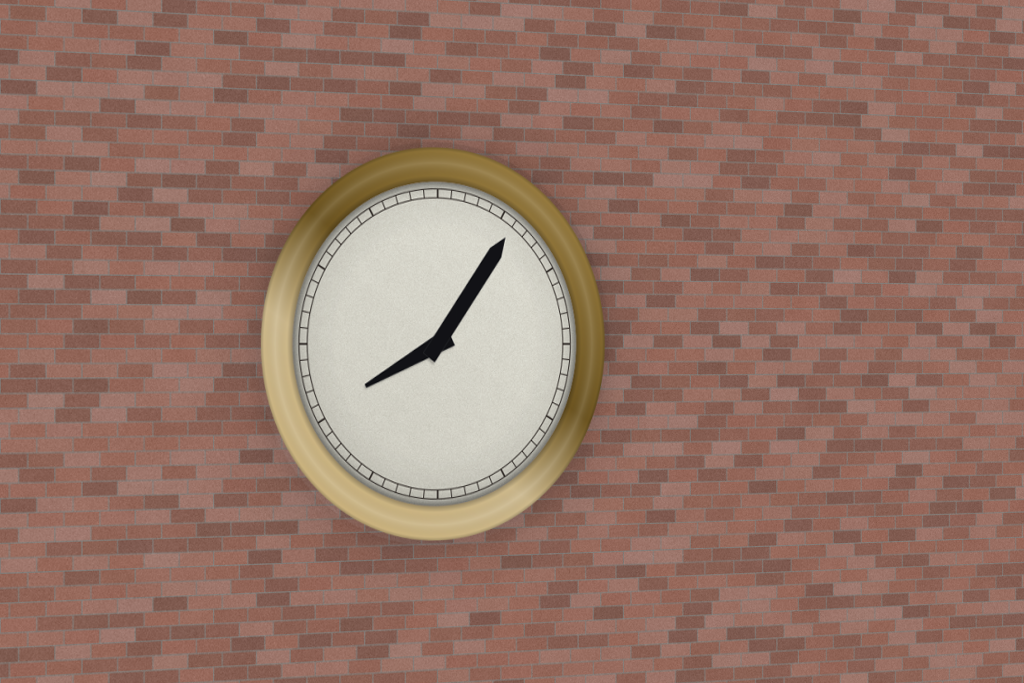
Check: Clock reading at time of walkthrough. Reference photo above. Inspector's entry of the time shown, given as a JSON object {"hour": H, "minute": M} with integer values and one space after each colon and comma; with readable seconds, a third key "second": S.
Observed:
{"hour": 8, "minute": 6}
